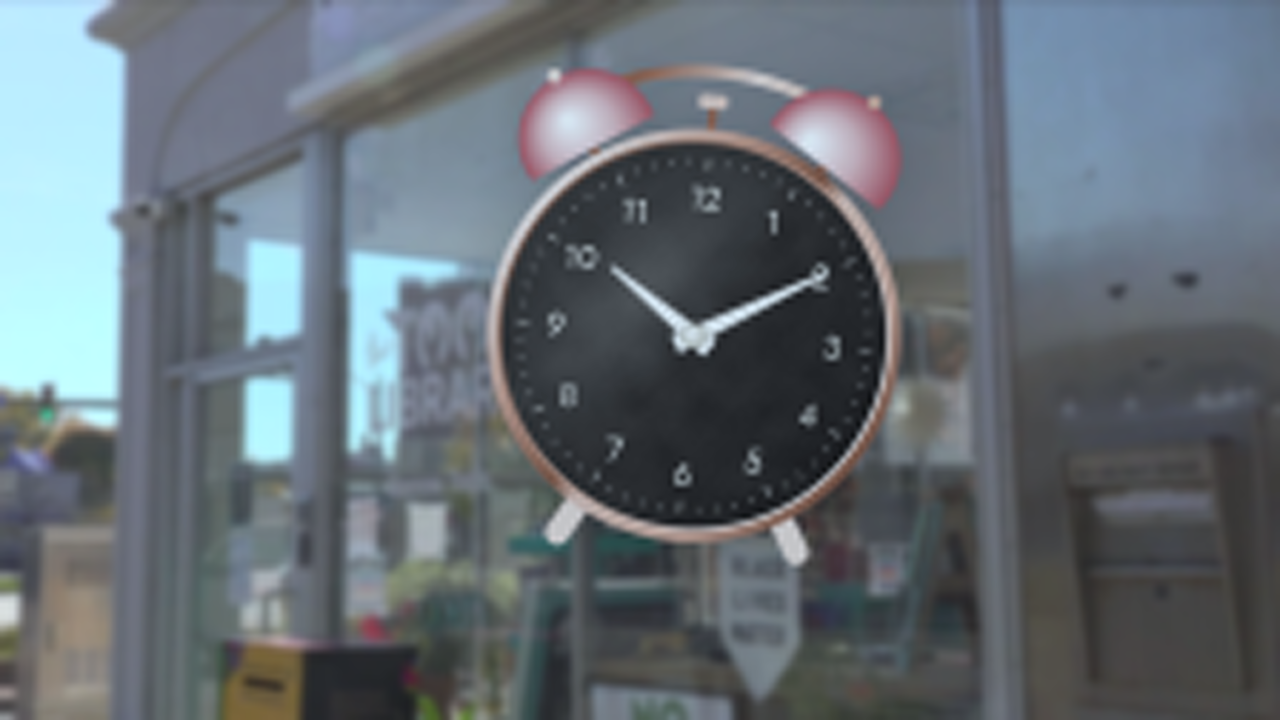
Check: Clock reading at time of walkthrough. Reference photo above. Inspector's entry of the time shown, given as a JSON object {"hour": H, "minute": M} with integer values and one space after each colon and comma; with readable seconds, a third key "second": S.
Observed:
{"hour": 10, "minute": 10}
